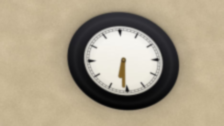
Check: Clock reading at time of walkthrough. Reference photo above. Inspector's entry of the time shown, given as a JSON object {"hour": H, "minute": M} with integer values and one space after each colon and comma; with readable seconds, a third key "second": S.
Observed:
{"hour": 6, "minute": 31}
